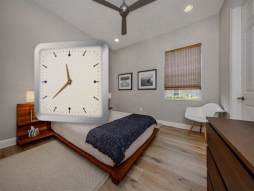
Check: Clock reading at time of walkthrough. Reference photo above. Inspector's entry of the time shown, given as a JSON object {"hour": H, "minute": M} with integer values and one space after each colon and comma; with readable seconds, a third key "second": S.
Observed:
{"hour": 11, "minute": 38}
